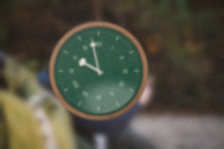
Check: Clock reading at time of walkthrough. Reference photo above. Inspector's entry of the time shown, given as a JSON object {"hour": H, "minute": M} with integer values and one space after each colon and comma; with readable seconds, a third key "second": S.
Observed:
{"hour": 9, "minute": 58}
